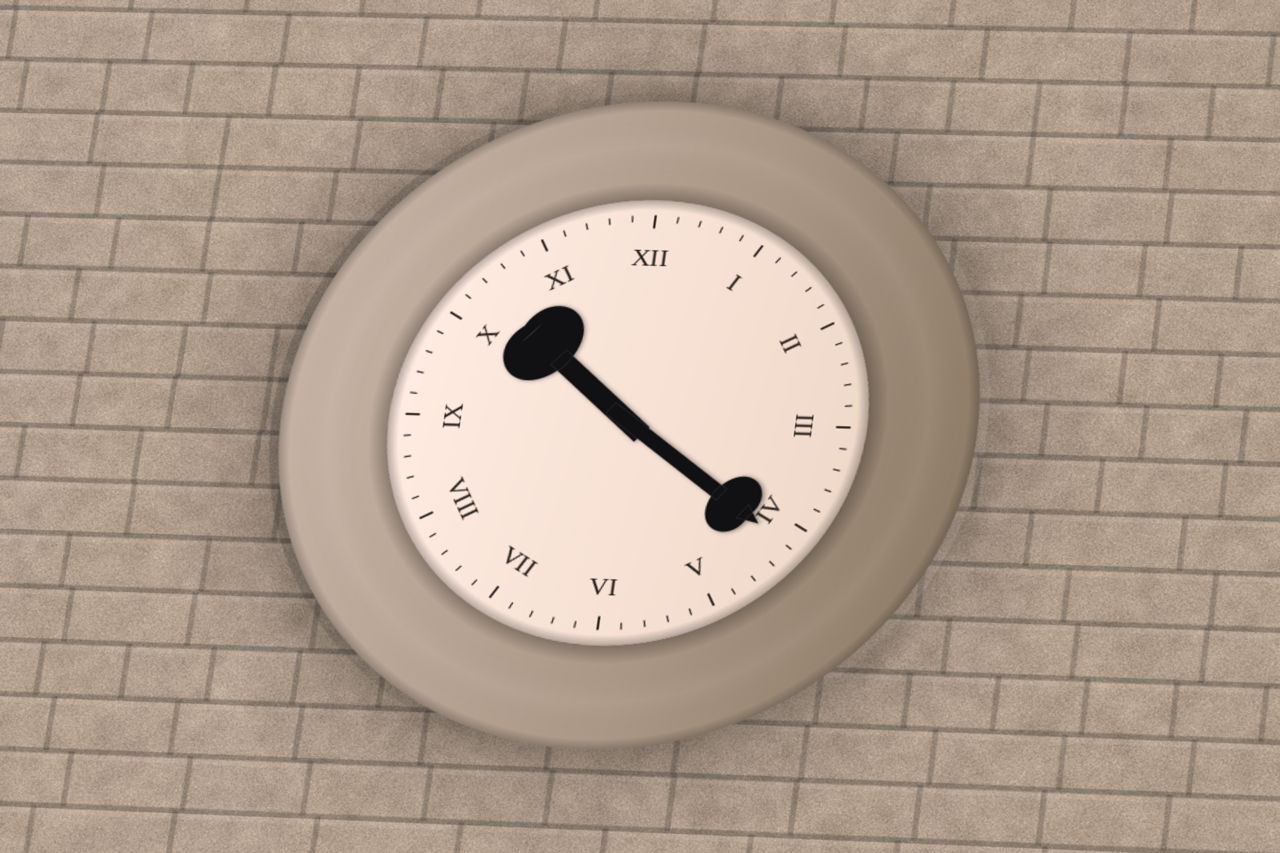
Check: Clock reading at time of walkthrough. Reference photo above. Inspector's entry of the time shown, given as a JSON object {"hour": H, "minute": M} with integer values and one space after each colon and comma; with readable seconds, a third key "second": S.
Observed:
{"hour": 10, "minute": 21}
